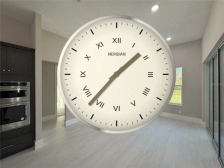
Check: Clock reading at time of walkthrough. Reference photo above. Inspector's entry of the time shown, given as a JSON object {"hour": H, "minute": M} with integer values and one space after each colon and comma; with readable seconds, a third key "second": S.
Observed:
{"hour": 1, "minute": 37}
